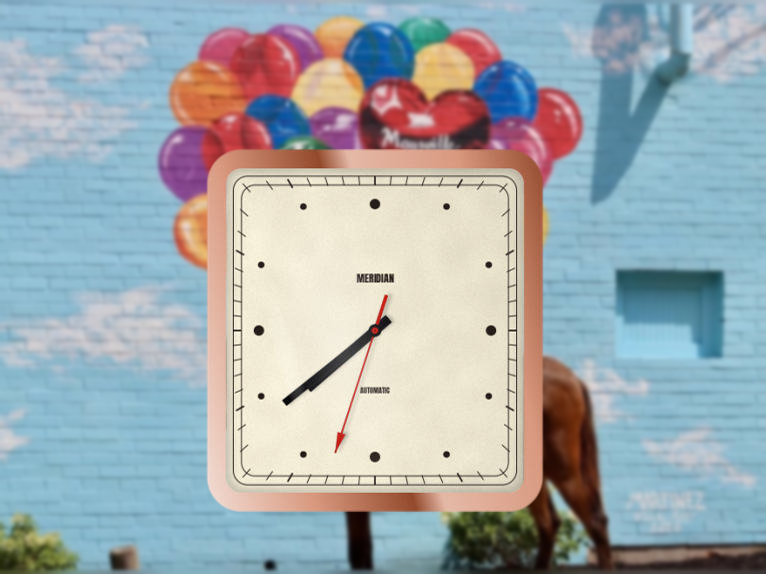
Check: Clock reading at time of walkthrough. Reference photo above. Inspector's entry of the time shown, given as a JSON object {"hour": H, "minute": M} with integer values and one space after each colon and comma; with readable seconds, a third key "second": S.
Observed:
{"hour": 7, "minute": 38, "second": 33}
